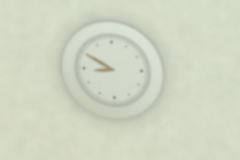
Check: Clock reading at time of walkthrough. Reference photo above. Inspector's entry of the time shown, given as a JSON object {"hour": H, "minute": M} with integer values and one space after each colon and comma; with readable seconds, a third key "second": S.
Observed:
{"hour": 8, "minute": 50}
